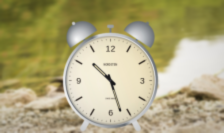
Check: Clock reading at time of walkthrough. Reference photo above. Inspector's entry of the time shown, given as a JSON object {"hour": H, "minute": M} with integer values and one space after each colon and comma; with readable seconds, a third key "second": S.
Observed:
{"hour": 10, "minute": 27}
